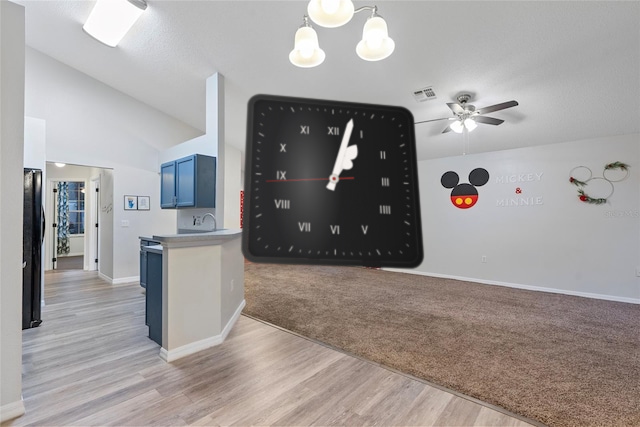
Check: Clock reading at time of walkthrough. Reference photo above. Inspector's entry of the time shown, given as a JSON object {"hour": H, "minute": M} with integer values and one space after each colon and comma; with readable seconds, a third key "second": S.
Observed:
{"hour": 1, "minute": 2, "second": 44}
